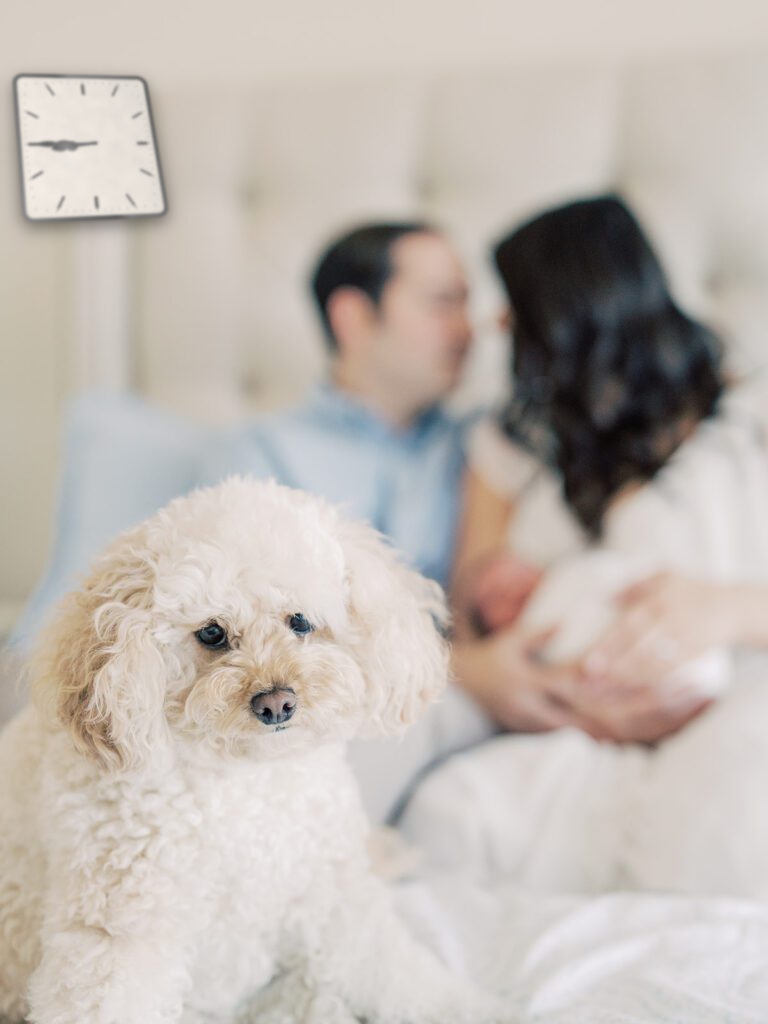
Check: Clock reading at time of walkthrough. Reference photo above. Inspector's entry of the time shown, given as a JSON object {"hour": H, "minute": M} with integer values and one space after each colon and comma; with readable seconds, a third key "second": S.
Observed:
{"hour": 8, "minute": 45}
